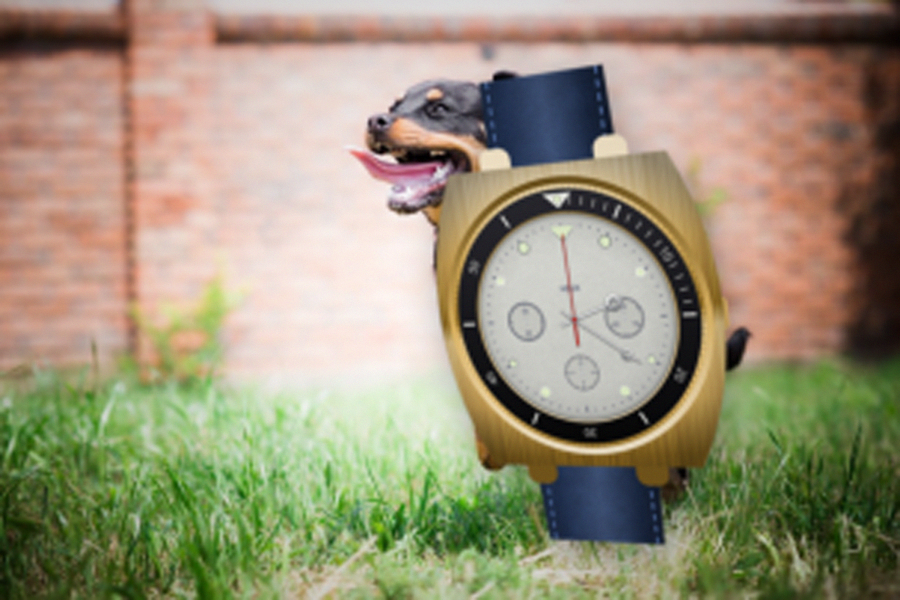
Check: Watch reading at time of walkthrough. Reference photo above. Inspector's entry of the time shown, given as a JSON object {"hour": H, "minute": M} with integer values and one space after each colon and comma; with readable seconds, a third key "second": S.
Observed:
{"hour": 2, "minute": 21}
